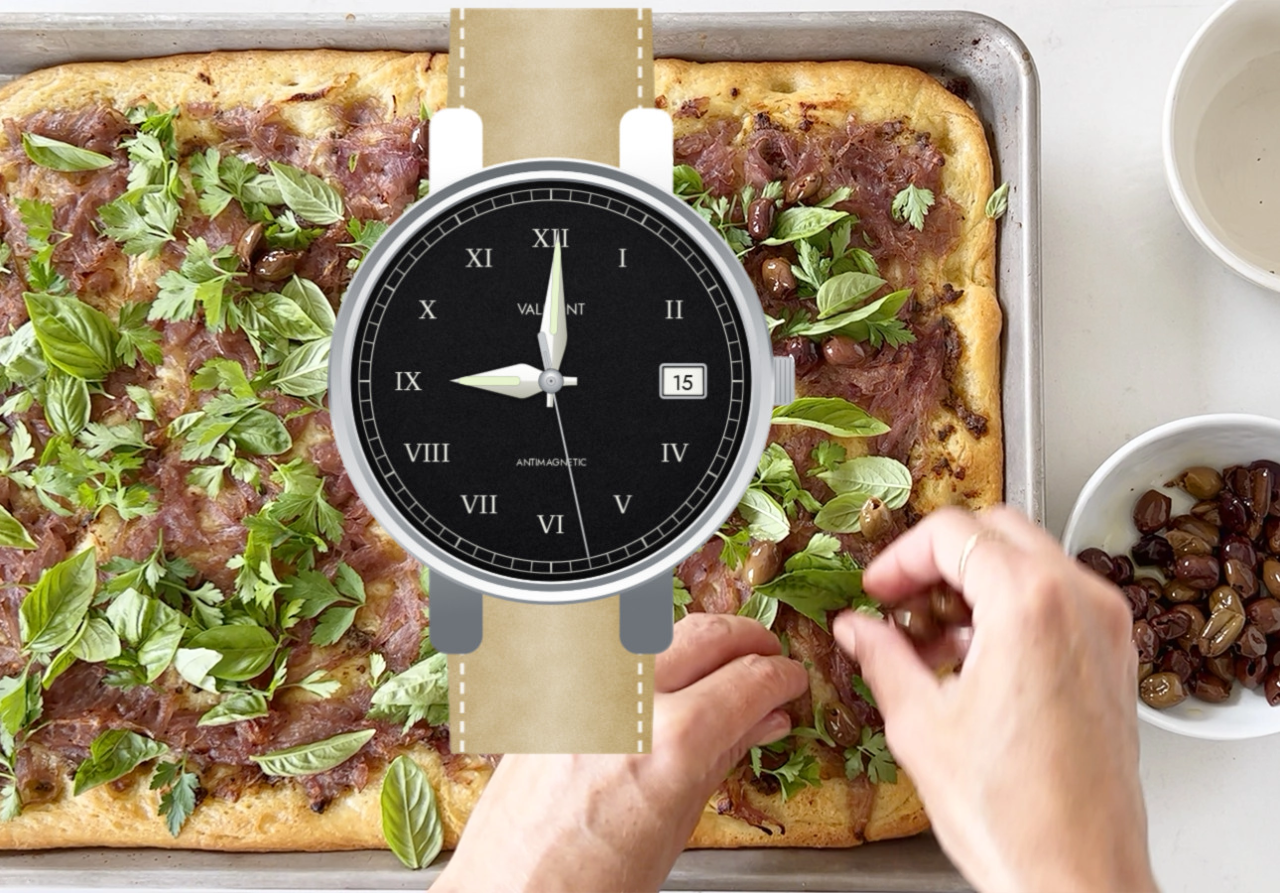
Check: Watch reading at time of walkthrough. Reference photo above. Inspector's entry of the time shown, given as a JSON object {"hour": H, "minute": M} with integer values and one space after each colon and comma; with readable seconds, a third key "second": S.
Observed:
{"hour": 9, "minute": 0, "second": 28}
